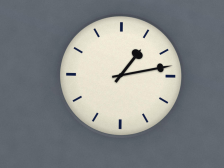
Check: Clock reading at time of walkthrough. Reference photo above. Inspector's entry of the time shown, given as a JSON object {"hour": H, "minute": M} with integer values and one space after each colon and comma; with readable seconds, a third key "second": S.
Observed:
{"hour": 1, "minute": 13}
